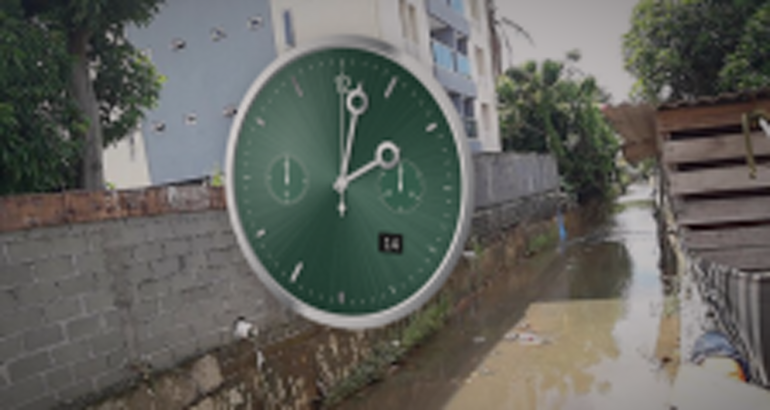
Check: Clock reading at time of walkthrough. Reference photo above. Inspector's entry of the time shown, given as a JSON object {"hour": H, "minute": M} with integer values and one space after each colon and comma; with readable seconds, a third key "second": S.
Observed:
{"hour": 2, "minute": 2}
